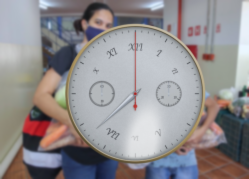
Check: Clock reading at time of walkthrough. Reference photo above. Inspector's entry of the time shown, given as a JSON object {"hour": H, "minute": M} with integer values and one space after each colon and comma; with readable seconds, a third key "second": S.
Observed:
{"hour": 7, "minute": 38}
